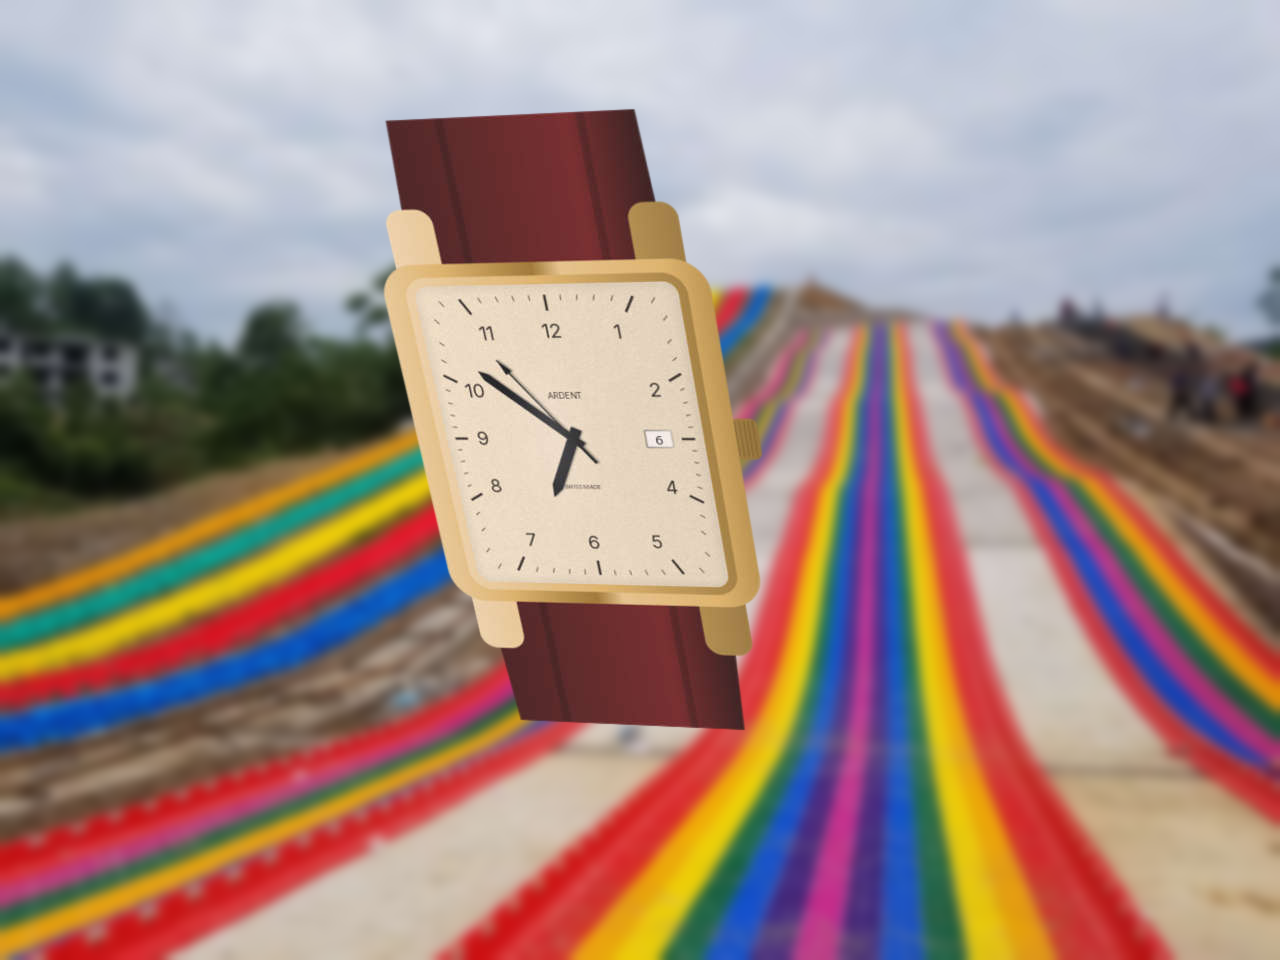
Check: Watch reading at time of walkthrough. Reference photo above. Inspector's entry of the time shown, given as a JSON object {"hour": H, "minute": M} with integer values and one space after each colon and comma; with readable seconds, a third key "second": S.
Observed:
{"hour": 6, "minute": 51, "second": 54}
